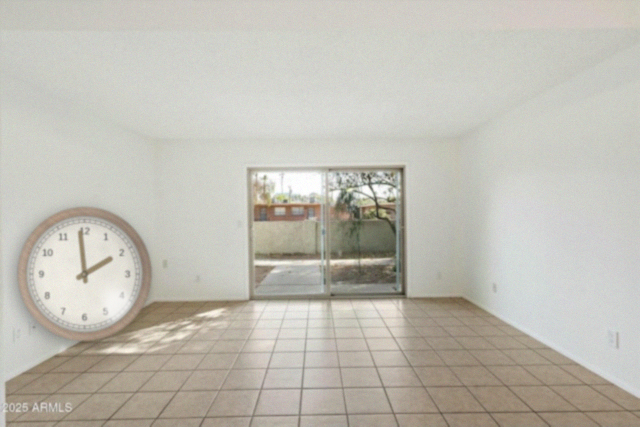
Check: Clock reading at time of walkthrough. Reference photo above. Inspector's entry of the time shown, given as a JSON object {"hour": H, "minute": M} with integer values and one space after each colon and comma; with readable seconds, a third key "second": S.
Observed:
{"hour": 1, "minute": 59}
